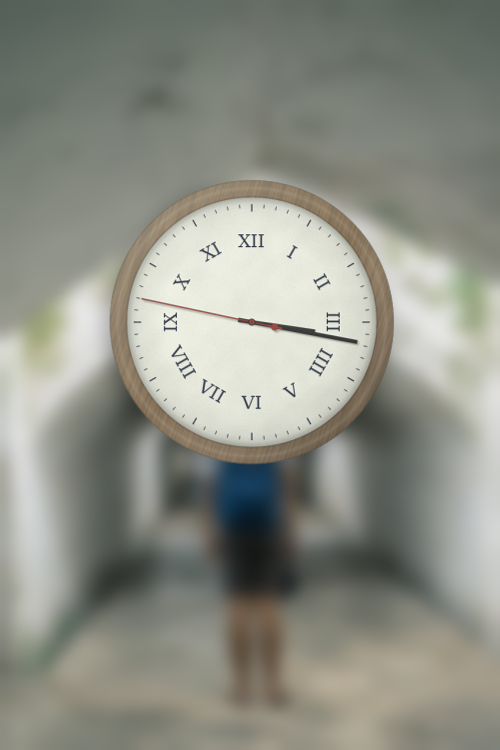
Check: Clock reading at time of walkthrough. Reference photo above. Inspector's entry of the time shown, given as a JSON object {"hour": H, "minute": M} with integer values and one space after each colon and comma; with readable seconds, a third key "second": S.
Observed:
{"hour": 3, "minute": 16, "second": 47}
